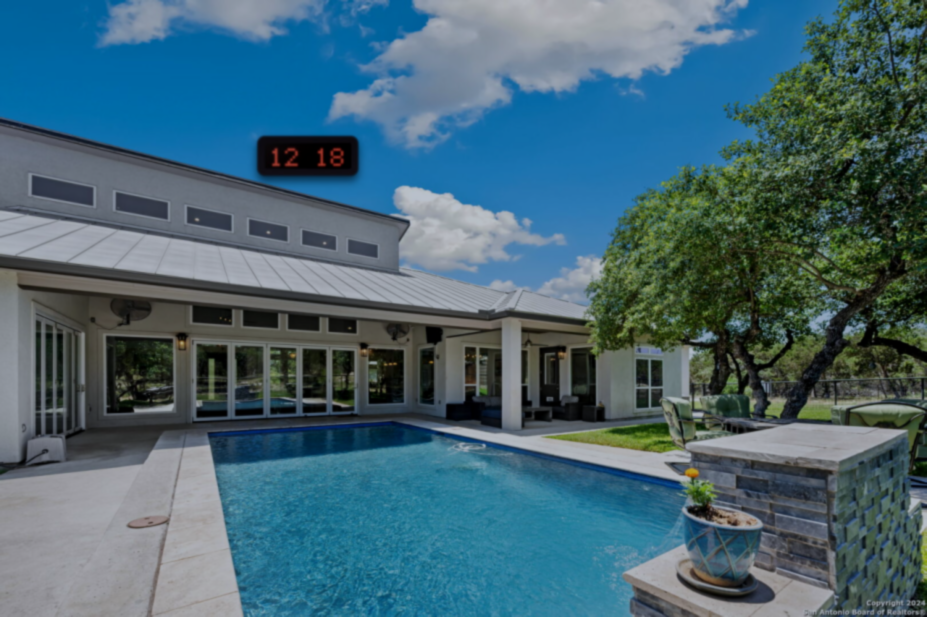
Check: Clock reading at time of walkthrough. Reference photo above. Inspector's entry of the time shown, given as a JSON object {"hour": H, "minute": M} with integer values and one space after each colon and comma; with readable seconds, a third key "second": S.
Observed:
{"hour": 12, "minute": 18}
